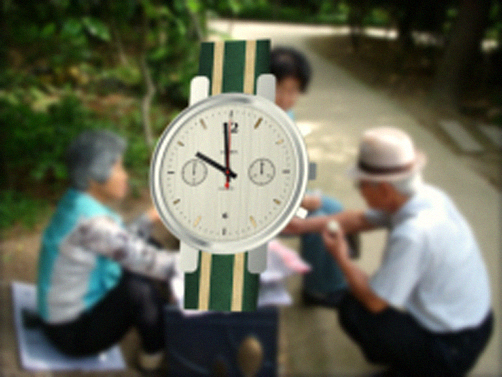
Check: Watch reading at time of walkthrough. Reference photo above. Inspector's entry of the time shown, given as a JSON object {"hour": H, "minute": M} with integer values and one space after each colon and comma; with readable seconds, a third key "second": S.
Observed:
{"hour": 9, "minute": 59}
